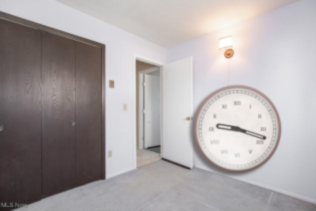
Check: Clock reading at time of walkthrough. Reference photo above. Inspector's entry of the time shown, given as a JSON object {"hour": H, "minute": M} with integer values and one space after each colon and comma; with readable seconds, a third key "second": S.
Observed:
{"hour": 9, "minute": 18}
